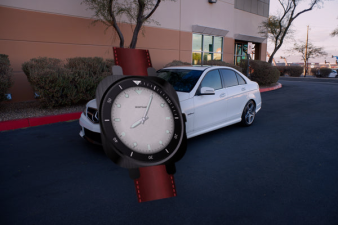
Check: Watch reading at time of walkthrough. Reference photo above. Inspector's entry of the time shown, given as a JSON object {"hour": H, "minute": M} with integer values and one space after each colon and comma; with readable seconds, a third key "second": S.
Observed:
{"hour": 8, "minute": 5}
